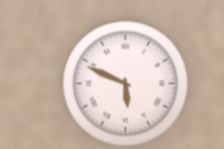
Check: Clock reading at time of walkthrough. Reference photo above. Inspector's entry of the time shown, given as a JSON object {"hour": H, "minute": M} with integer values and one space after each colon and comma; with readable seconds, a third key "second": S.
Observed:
{"hour": 5, "minute": 49}
